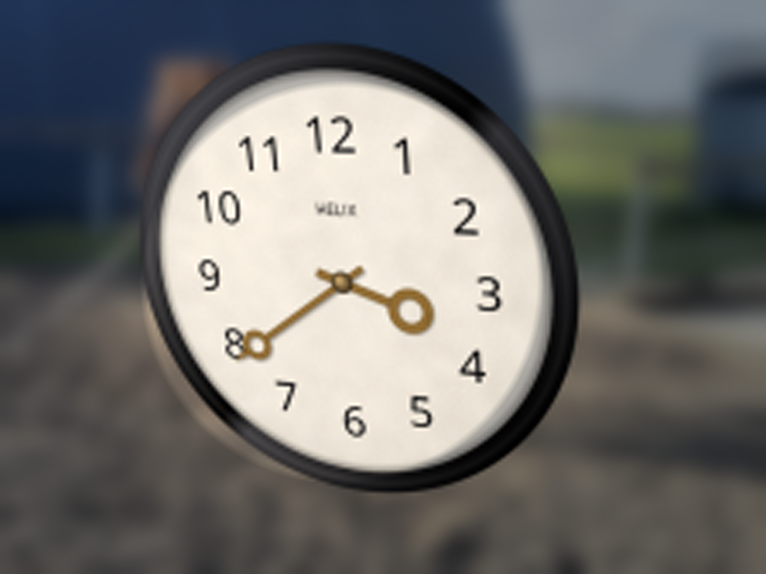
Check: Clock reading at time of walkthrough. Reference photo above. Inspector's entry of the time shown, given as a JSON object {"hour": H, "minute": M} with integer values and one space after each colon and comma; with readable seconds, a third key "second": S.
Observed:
{"hour": 3, "minute": 39}
